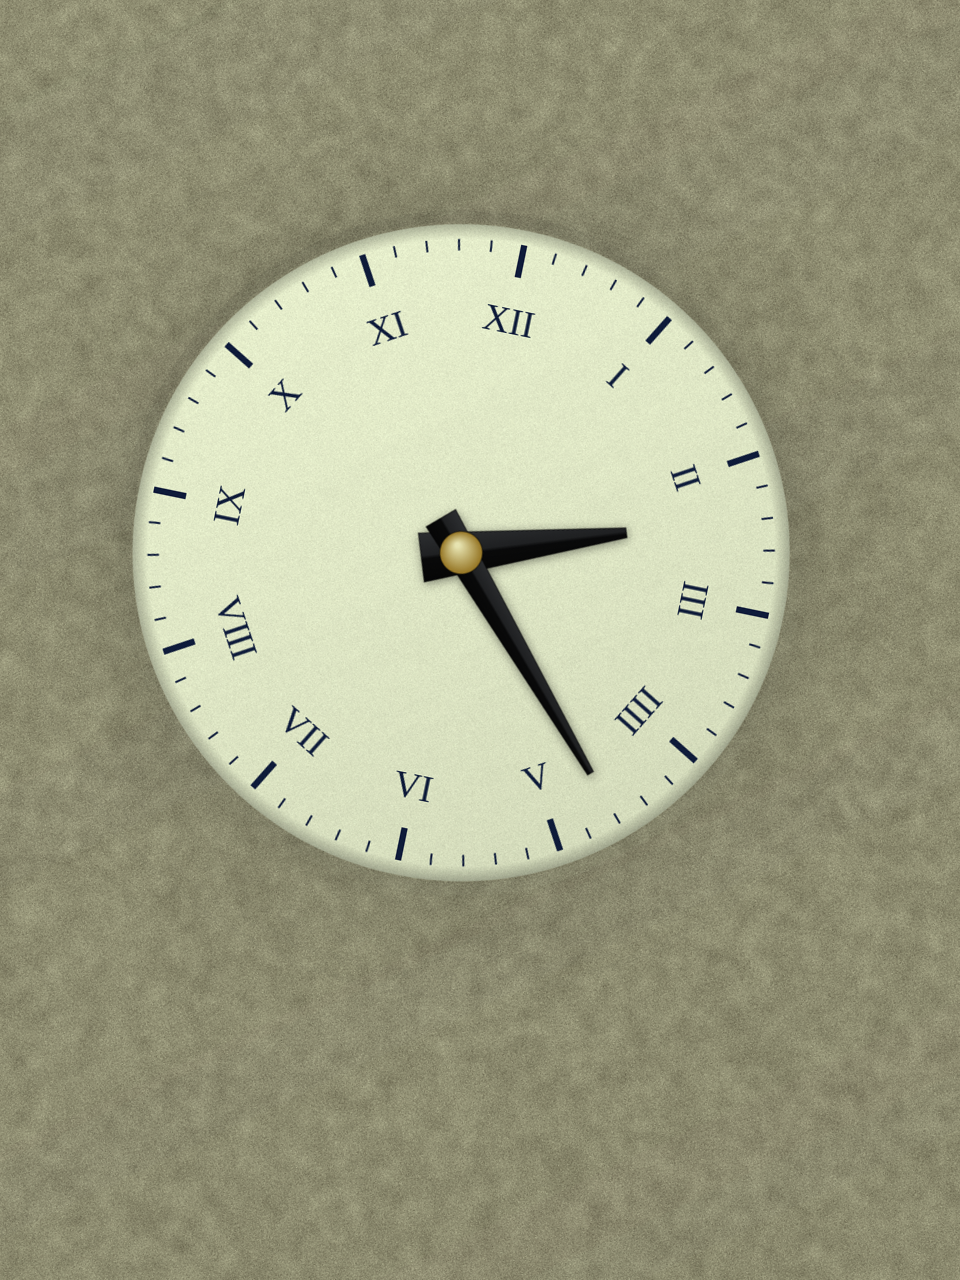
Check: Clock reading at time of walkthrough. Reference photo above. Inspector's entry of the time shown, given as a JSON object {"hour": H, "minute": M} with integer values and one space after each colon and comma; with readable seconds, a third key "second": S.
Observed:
{"hour": 2, "minute": 23}
